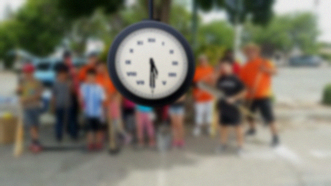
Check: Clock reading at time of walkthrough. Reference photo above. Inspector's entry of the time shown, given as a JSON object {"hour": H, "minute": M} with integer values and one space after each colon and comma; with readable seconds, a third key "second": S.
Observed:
{"hour": 5, "minute": 30}
